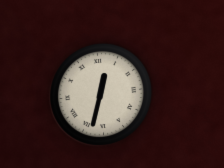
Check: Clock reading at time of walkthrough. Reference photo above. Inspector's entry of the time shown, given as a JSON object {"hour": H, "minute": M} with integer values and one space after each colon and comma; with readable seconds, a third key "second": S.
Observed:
{"hour": 12, "minute": 33}
